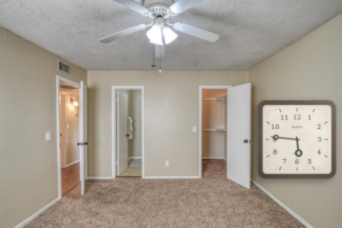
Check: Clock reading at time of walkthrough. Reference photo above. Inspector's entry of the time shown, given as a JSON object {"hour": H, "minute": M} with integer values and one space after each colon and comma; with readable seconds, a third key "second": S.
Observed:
{"hour": 5, "minute": 46}
